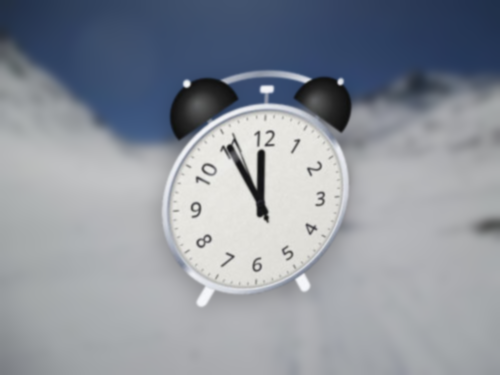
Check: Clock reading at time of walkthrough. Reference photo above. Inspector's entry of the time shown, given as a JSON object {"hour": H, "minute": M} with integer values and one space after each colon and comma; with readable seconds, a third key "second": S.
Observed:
{"hour": 11, "minute": 54, "second": 56}
